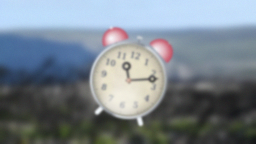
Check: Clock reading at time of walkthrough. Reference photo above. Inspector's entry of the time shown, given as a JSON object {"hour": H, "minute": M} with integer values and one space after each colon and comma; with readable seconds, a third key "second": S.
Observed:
{"hour": 11, "minute": 12}
